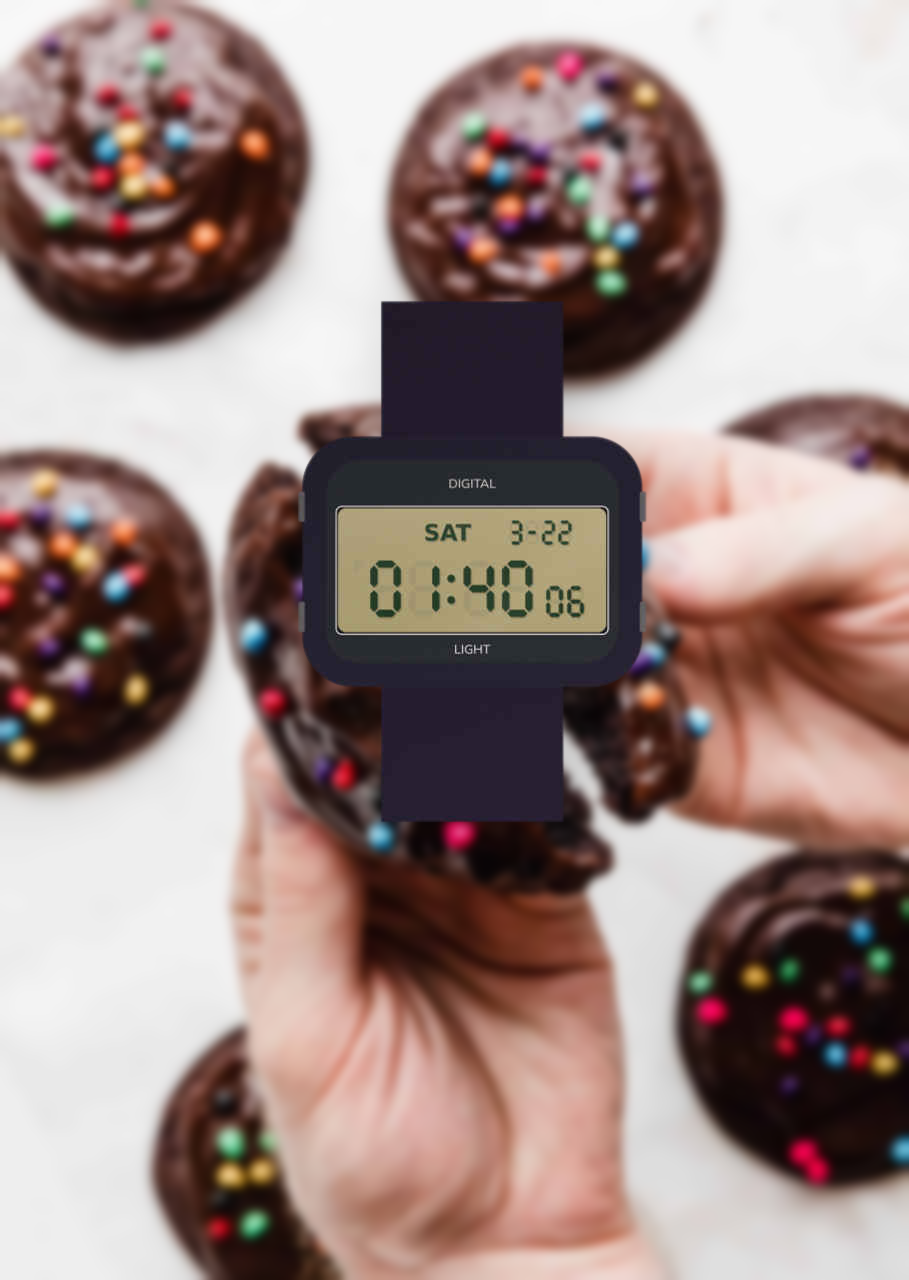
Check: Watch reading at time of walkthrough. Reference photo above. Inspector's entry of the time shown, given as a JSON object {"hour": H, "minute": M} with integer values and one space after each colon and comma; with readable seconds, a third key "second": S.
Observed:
{"hour": 1, "minute": 40, "second": 6}
